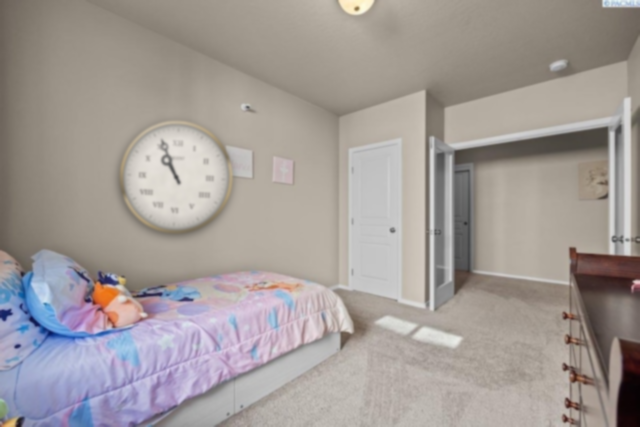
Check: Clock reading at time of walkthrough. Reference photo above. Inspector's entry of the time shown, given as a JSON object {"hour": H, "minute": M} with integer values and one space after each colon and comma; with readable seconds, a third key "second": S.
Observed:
{"hour": 10, "minute": 56}
